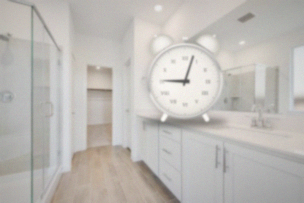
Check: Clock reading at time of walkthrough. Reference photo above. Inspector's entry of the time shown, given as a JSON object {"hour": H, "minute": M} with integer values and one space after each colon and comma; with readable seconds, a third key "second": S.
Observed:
{"hour": 9, "minute": 3}
